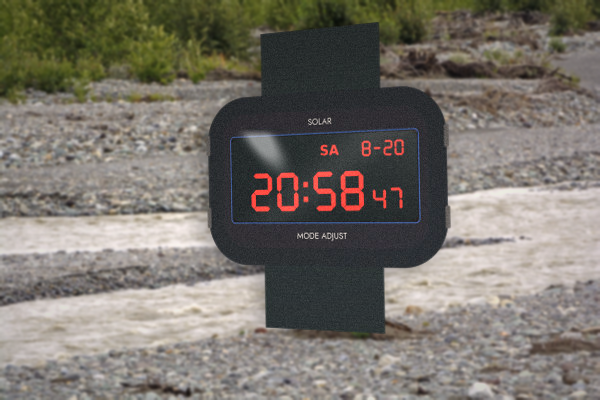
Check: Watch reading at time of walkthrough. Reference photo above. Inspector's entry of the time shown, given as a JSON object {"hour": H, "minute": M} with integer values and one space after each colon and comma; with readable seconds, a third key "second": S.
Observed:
{"hour": 20, "minute": 58, "second": 47}
